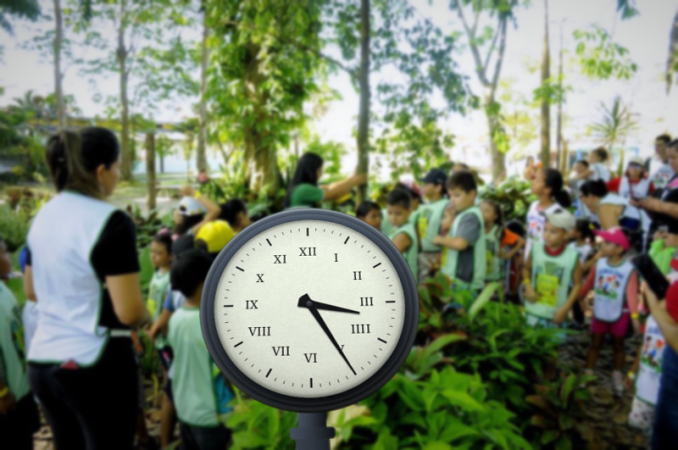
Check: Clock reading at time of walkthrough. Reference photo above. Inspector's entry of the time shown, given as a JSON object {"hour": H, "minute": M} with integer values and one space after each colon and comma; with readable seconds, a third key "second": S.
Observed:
{"hour": 3, "minute": 25}
